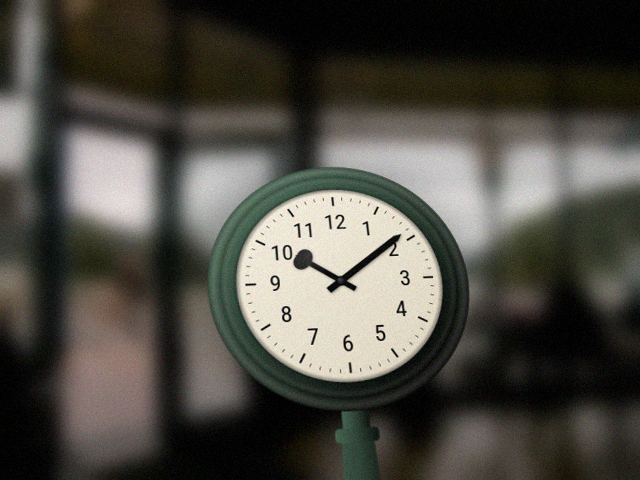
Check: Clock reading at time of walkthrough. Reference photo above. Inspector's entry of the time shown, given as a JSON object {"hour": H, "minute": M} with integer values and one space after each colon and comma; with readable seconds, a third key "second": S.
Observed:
{"hour": 10, "minute": 9}
